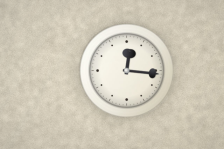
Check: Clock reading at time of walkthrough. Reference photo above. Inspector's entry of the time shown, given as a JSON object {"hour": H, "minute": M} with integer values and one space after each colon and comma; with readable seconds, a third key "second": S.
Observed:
{"hour": 12, "minute": 16}
